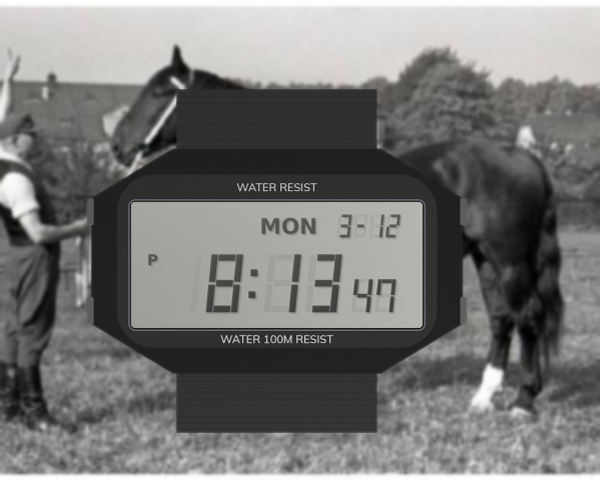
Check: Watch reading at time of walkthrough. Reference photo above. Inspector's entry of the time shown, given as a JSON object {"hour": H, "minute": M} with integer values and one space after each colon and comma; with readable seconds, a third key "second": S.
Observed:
{"hour": 8, "minute": 13, "second": 47}
